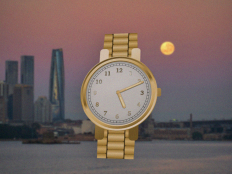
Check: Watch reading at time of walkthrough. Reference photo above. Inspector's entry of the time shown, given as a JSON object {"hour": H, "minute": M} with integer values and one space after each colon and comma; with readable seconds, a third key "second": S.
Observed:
{"hour": 5, "minute": 11}
